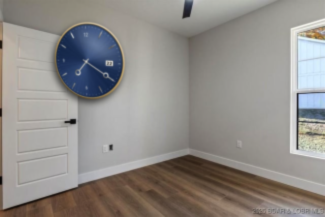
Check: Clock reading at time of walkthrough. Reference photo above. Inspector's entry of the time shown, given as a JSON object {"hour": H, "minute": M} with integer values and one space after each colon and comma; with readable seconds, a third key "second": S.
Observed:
{"hour": 7, "minute": 20}
